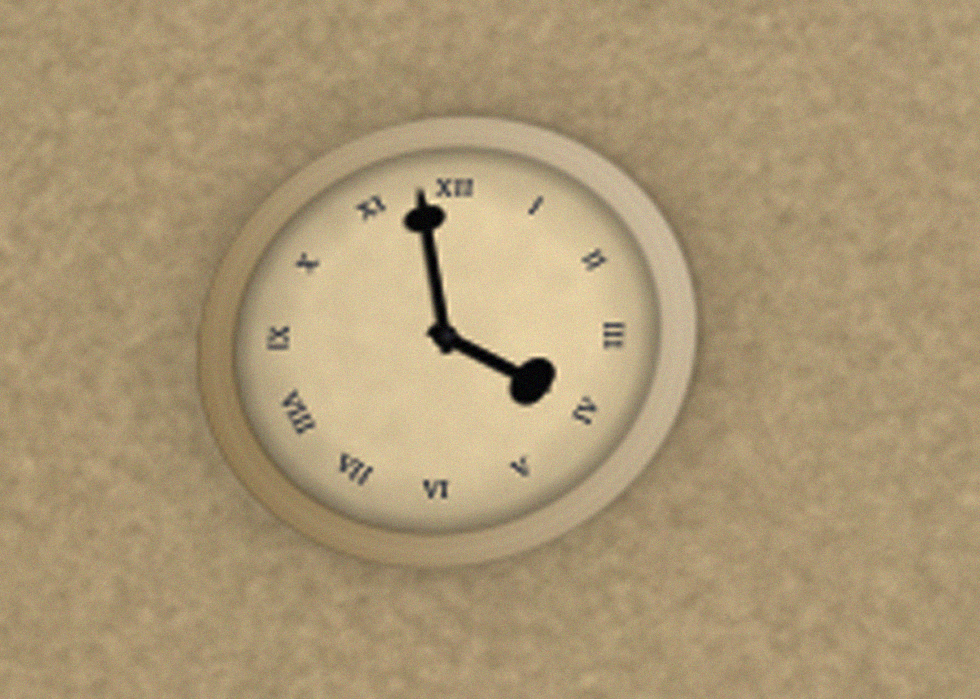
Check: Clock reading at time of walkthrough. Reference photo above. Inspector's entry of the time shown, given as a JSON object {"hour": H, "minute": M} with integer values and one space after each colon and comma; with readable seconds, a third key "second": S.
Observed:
{"hour": 3, "minute": 58}
